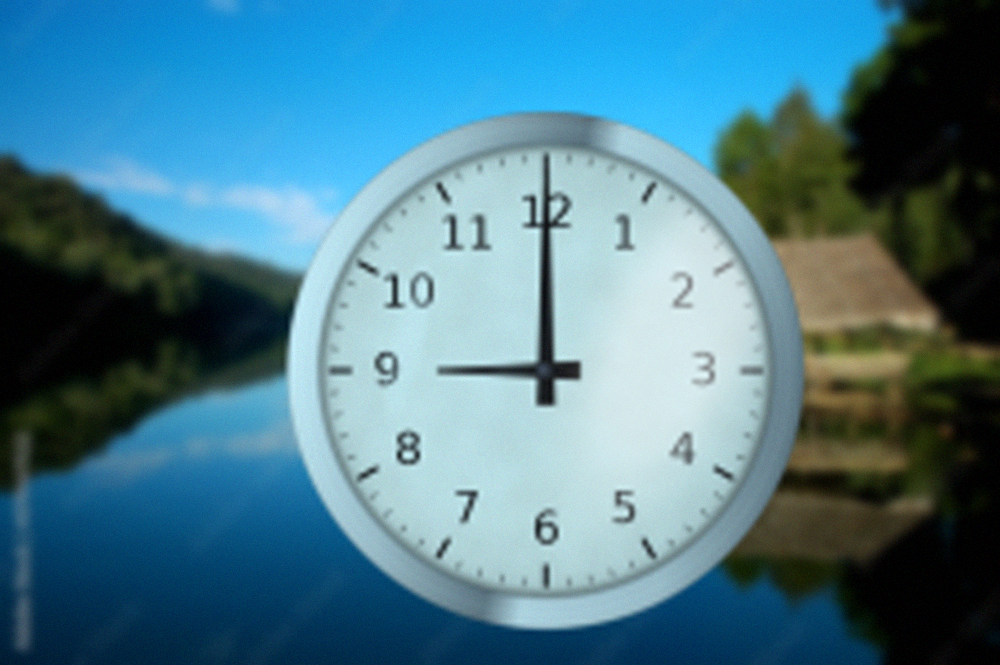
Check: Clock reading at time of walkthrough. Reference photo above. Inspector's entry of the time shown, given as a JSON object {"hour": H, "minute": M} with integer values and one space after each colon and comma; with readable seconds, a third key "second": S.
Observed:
{"hour": 9, "minute": 0}
